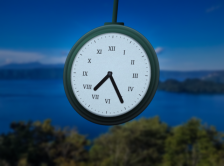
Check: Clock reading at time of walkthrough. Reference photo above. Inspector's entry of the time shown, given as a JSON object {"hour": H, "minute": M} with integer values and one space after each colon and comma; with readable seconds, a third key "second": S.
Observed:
{"hour": 7, "minute": 25}
